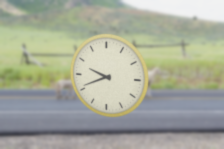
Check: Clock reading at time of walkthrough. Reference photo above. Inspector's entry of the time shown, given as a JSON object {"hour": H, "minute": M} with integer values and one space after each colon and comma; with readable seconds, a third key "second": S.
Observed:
{"hour": 9, "minute": 41}
